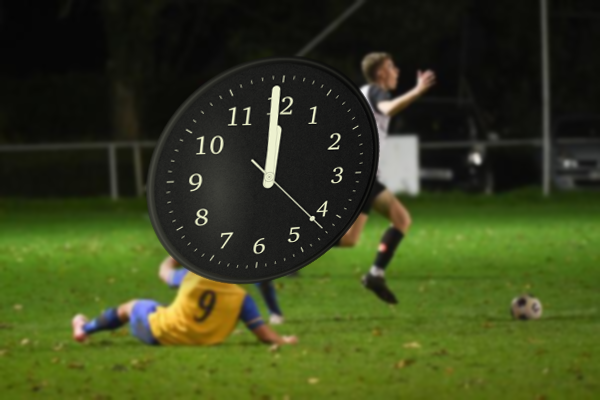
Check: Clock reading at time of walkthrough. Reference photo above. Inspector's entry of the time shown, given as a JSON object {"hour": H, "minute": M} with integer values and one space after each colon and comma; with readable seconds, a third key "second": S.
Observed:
{"hour": 11, "minute": 59, "second": 22}
